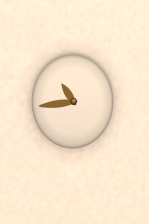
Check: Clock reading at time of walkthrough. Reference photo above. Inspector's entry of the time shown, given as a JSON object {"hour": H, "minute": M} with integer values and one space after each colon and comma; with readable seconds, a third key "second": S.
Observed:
{"hour": 10, "minute": 44}
